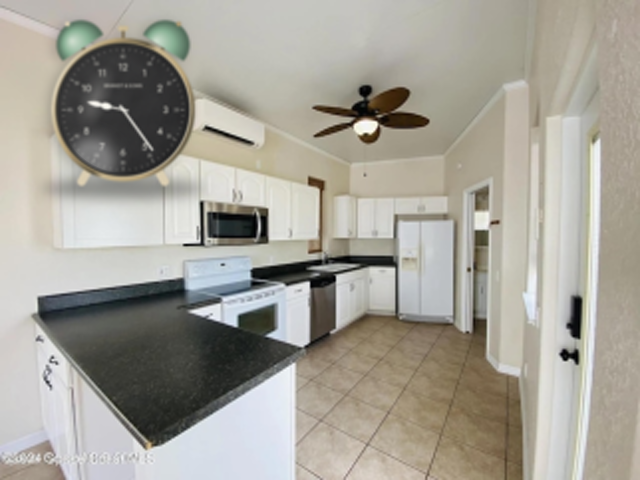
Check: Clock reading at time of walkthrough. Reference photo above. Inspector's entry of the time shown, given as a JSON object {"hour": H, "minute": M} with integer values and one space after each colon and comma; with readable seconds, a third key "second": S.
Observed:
{"hour": 9, "minute": 24}
